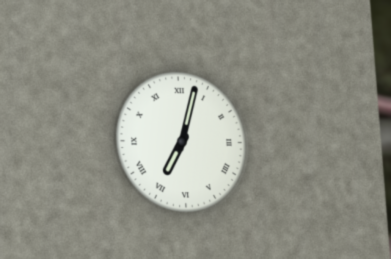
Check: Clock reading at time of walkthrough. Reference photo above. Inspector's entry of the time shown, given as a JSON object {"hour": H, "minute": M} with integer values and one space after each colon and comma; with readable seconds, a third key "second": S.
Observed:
{"hour": 7, "minute": 3}
